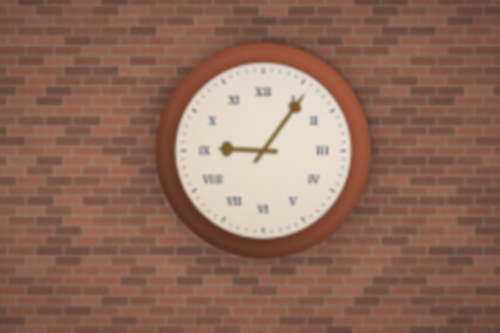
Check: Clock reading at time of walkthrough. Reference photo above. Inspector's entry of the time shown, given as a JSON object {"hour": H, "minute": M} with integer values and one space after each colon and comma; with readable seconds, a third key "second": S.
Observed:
{"hour": 9, "minute": 6}
